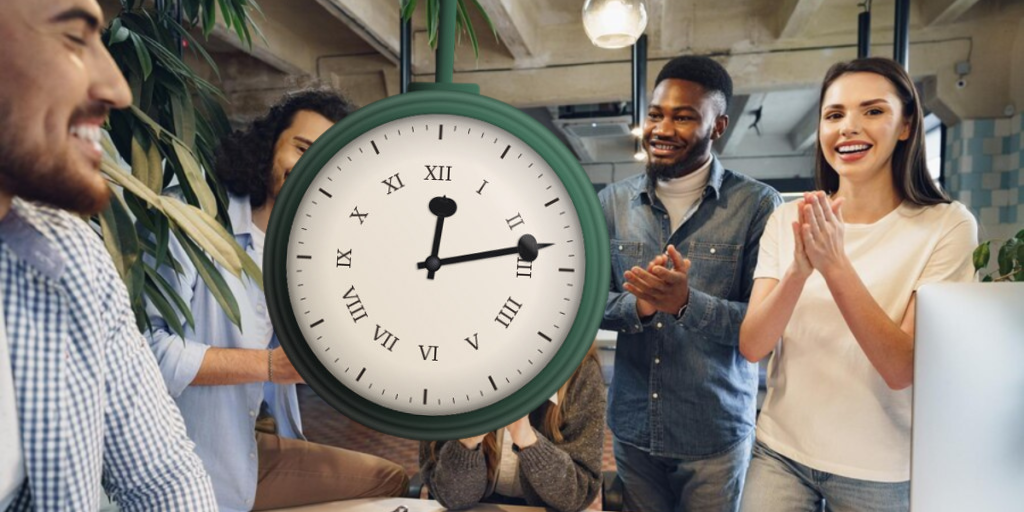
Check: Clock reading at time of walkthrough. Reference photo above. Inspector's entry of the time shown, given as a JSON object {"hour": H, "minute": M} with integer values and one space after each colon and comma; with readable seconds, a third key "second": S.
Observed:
{"hour": 12, "minute": 13}
